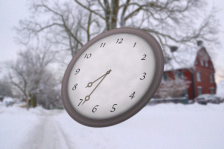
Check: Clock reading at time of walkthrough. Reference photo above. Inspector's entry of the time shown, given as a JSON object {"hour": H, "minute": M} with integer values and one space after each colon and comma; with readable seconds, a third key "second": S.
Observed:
{"hour": 7, "minute": 34}
